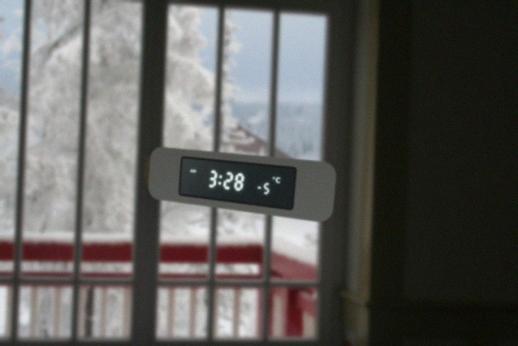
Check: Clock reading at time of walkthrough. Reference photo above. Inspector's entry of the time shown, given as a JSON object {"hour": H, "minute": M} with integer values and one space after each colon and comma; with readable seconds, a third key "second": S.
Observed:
{"hour": 3, "minute": 28}
